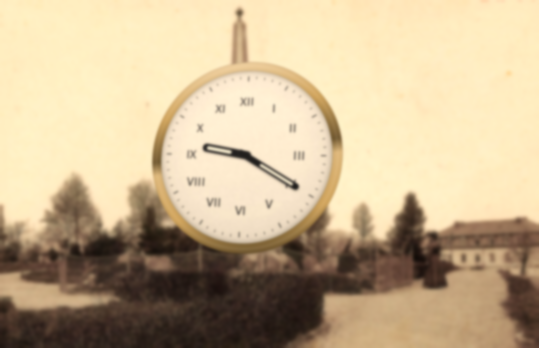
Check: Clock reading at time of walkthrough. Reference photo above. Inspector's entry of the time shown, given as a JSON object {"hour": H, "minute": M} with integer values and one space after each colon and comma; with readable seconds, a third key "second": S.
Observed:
{"hour": 9, "minute": 20}
